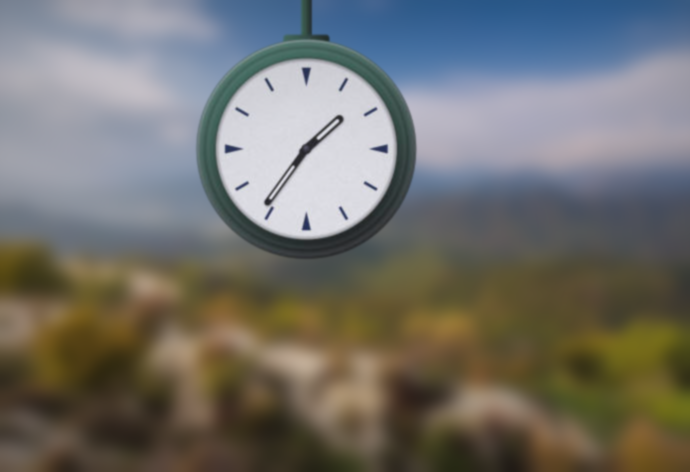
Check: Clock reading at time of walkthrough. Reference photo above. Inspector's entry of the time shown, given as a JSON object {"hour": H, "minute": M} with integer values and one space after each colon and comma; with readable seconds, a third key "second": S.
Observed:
{"hour": 1, "minute": 36}
